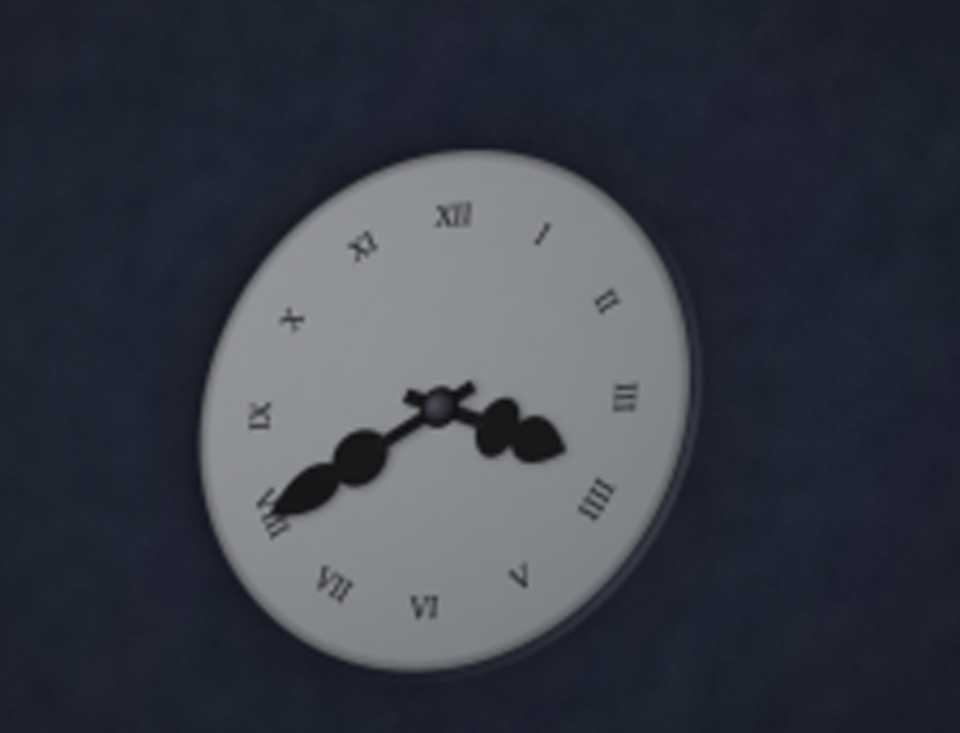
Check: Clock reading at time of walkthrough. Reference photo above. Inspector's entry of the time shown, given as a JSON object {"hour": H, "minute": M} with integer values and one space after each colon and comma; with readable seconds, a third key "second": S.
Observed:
{"hour": 3, "minute": 40}
